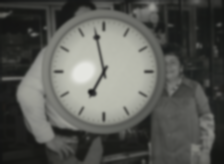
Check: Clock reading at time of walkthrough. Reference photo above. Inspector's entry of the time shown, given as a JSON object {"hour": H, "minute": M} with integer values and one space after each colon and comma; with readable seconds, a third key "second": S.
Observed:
{"hour": 6, "minute": 58}
